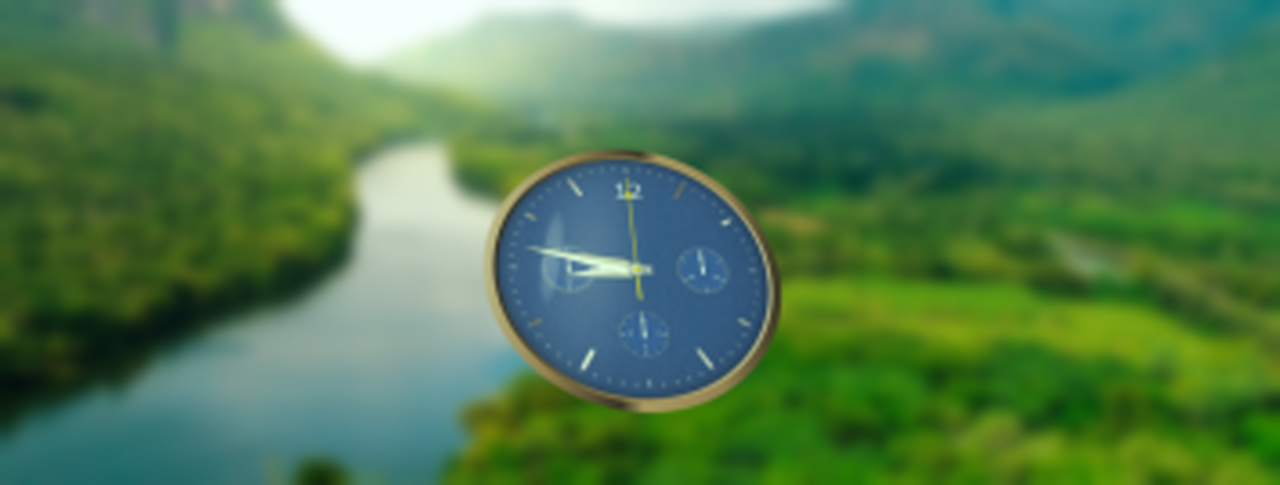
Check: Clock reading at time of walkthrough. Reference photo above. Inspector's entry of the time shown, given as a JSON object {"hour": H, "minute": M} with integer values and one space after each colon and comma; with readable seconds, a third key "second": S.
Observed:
{"hour": 8, "minute": 47}
